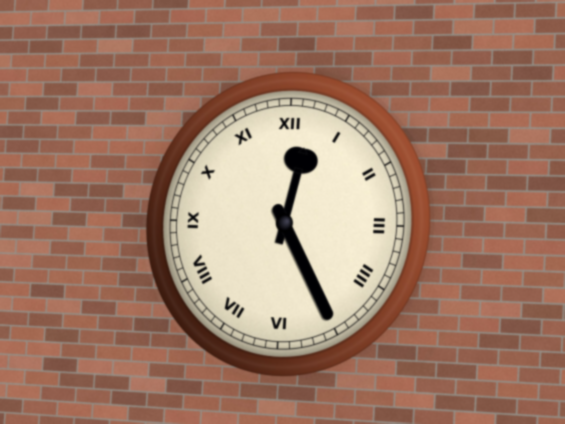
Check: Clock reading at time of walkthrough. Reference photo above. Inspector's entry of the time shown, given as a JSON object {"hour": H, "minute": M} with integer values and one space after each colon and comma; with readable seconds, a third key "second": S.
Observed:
{"hour": 12, "minute": 25}
